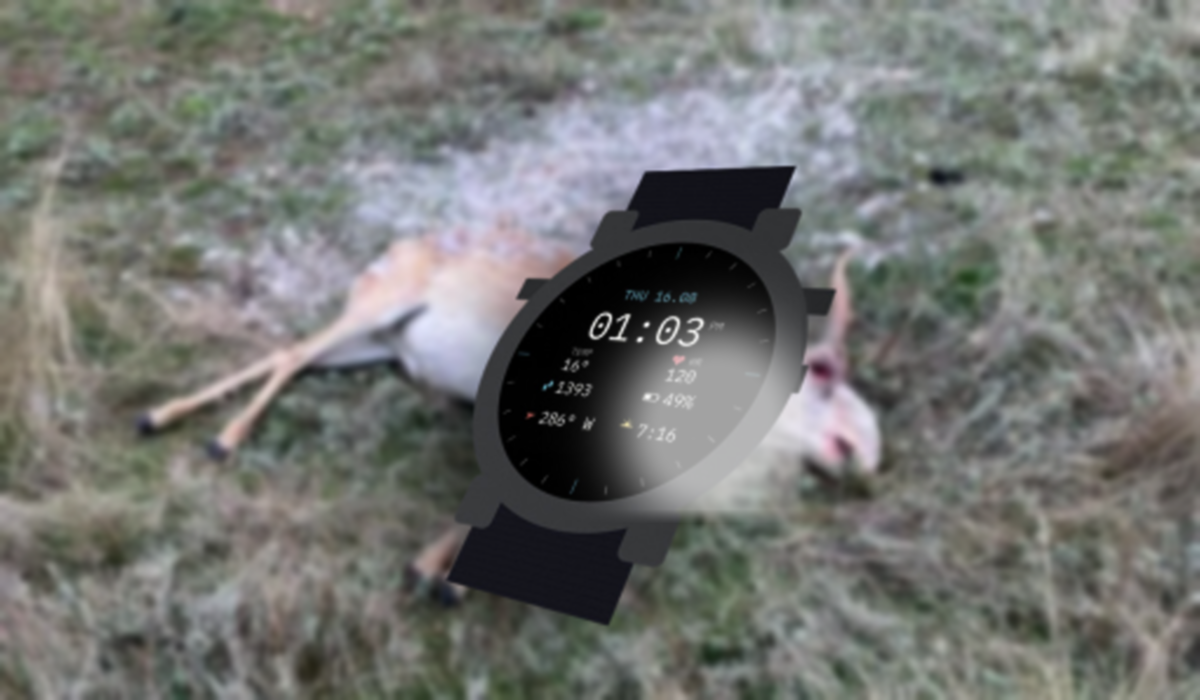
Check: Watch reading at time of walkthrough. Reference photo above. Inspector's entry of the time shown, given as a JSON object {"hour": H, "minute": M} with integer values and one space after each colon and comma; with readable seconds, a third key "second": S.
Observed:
{"hour": 1, "minute": 3}
